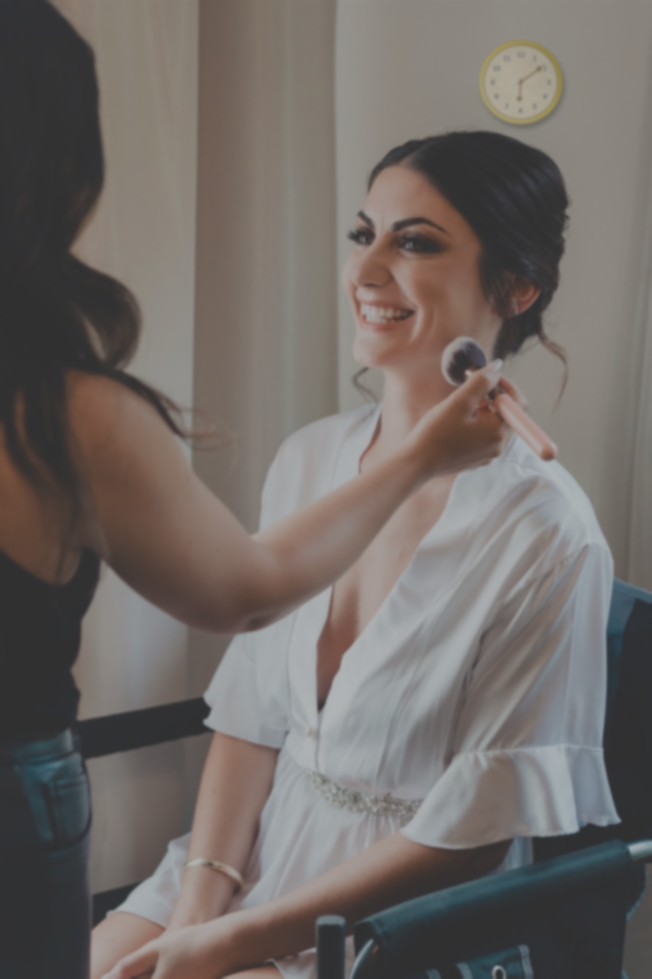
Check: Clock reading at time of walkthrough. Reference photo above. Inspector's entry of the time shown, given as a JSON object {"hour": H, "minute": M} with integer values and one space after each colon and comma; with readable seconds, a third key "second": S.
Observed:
{"hour": 6, "minute": 9}
